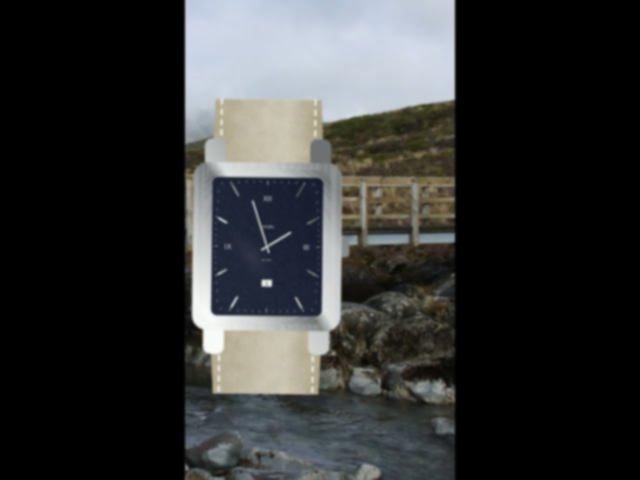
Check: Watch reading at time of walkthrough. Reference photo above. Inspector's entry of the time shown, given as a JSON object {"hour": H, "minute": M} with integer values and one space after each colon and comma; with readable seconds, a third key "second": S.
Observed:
{"hour": 1, "minute": 57}
